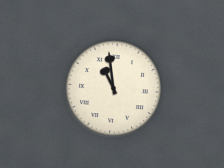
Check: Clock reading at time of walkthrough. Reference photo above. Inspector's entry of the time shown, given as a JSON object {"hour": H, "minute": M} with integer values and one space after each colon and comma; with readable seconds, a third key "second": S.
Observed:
{"hour": 10, "minute": 58}
